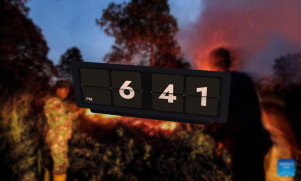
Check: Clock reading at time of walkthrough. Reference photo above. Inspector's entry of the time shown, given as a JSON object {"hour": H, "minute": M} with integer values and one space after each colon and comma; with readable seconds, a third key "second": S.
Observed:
{"hour": 6, "minute": 41}
